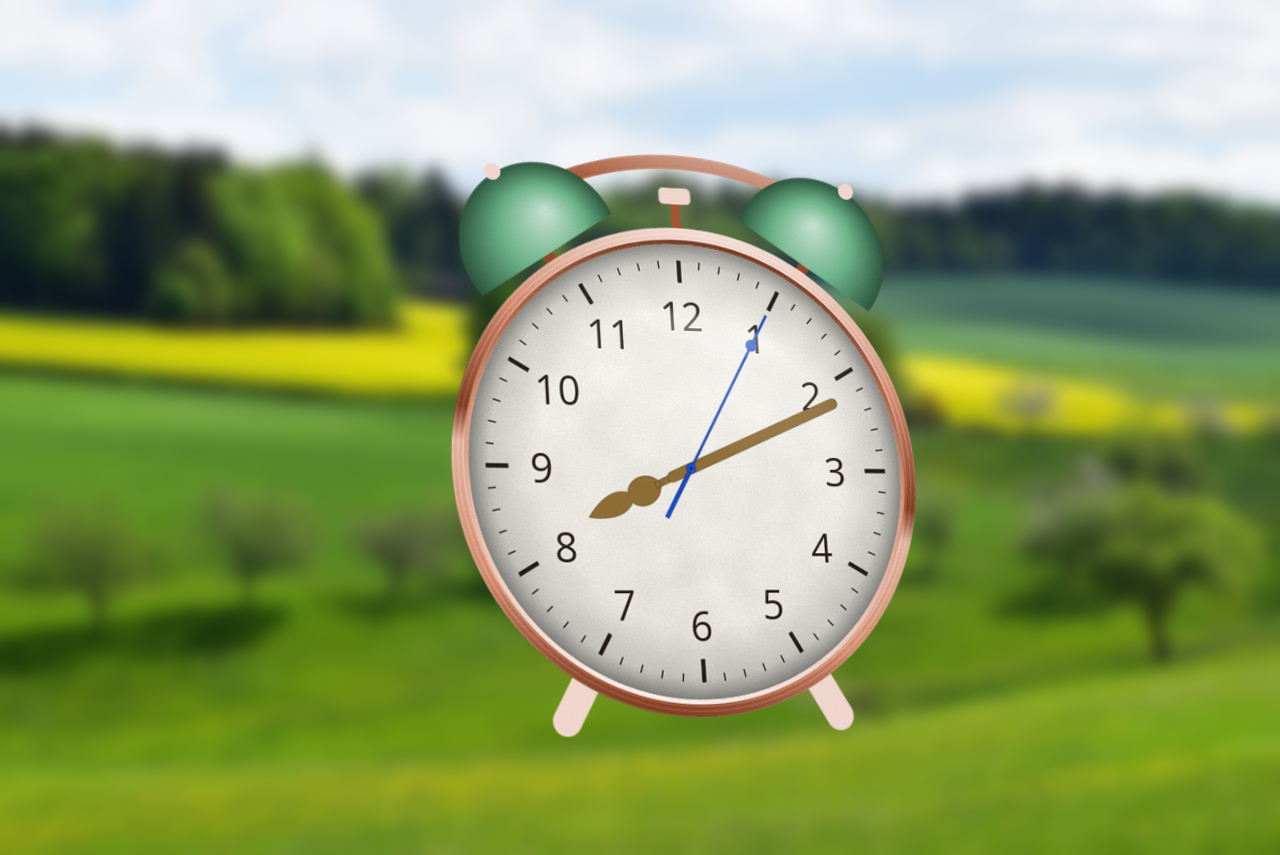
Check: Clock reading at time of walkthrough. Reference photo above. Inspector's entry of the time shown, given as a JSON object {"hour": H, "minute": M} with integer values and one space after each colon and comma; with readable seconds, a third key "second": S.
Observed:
{"hour": 8, "minute": 11, "second": 5}
